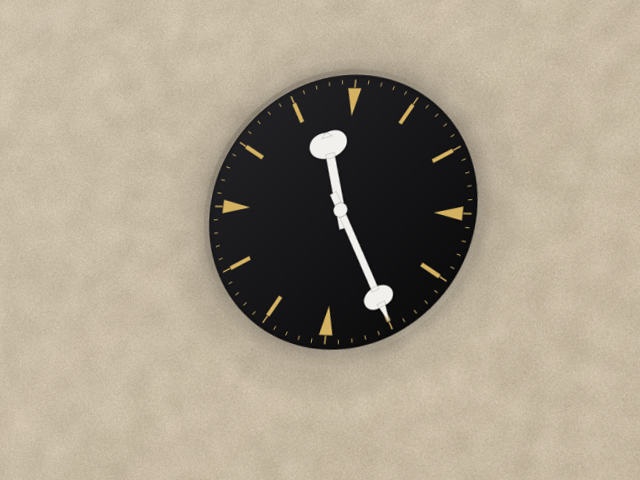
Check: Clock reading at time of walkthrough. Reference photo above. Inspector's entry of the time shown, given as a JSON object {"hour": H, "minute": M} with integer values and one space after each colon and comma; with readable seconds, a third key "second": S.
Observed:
{"hour": 11, "minute": 25}
